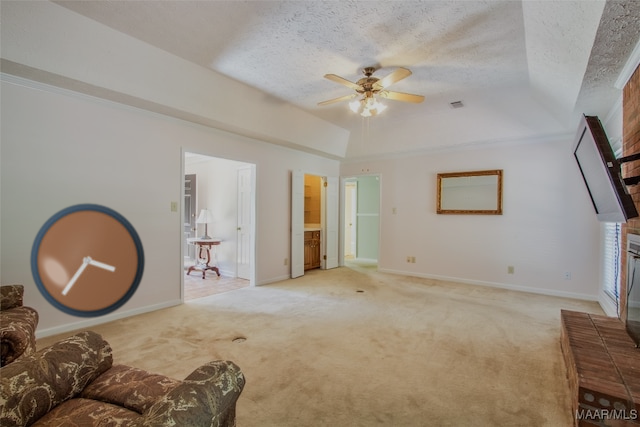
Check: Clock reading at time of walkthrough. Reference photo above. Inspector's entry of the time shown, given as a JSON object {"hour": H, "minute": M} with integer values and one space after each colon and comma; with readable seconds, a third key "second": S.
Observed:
{"hour": 3, "minute": 36}
